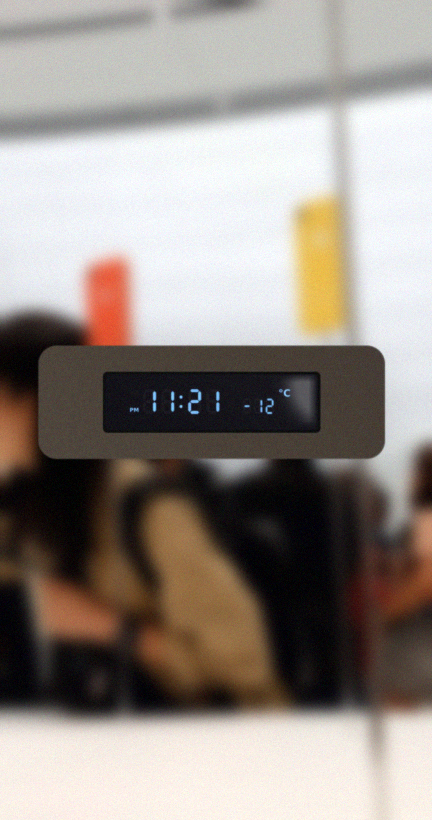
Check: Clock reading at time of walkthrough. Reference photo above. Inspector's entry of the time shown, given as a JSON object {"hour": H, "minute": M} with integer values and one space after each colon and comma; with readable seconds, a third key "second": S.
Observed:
{"hour": 11, "minute": 21}
